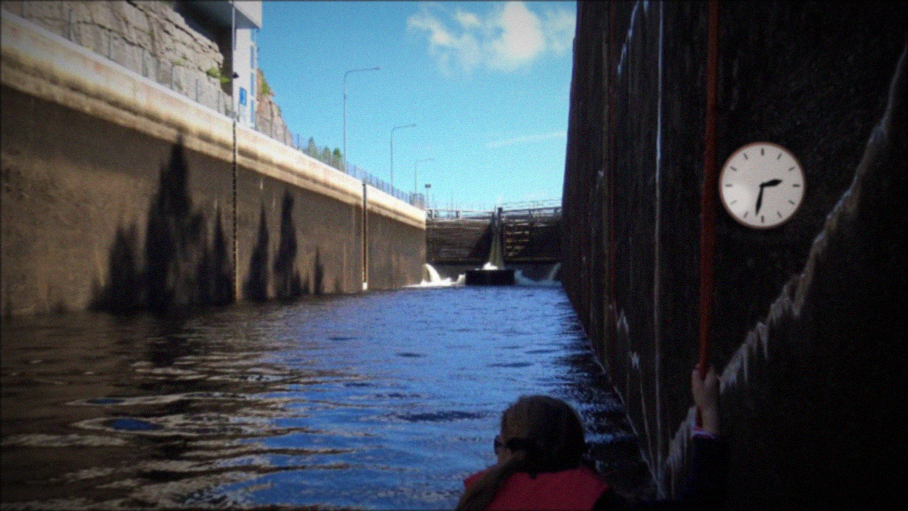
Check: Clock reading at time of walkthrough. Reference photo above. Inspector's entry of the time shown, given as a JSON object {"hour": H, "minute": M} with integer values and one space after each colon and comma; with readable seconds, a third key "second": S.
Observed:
{"hour": 2, "minute": 32}
